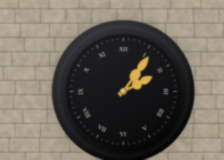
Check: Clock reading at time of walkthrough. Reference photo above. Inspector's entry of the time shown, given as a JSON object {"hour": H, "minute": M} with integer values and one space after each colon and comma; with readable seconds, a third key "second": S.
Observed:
{"hour": 2, "minute": 6}
